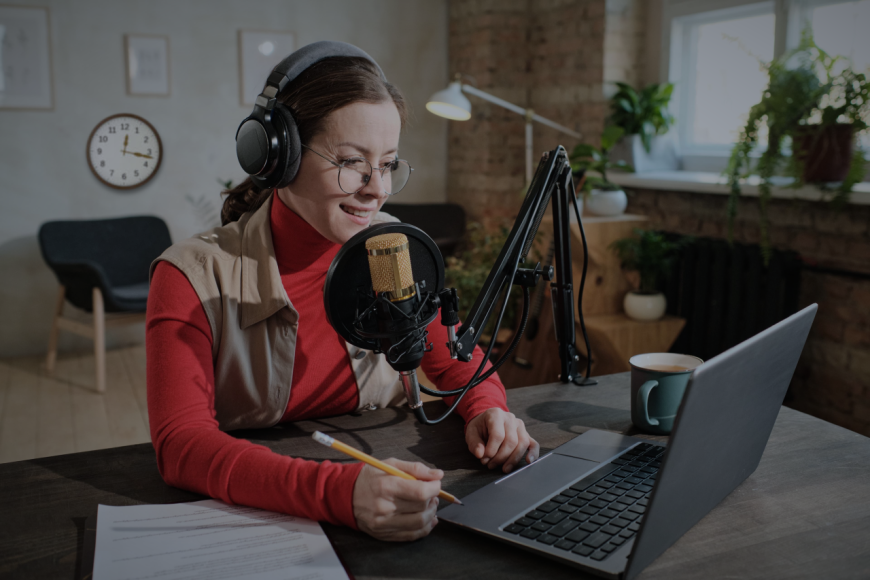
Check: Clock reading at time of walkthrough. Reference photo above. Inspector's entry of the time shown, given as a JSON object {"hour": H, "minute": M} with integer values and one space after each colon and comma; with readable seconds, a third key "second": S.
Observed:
{"hour": 12, "minute": 17}
